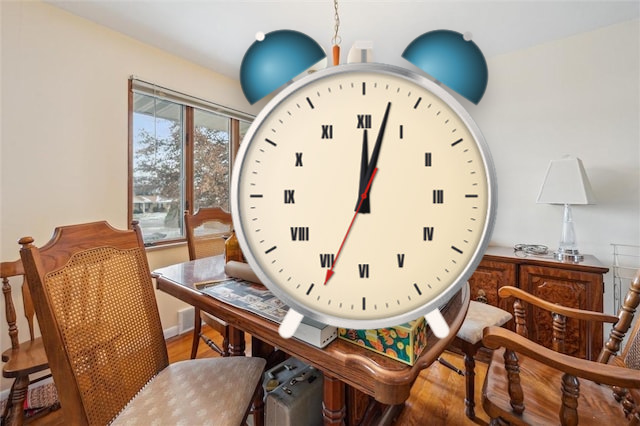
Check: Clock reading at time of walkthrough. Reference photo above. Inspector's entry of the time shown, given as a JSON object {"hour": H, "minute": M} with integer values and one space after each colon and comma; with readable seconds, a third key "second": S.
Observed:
{"hour": 12, "minute": 2, "second": 34}
